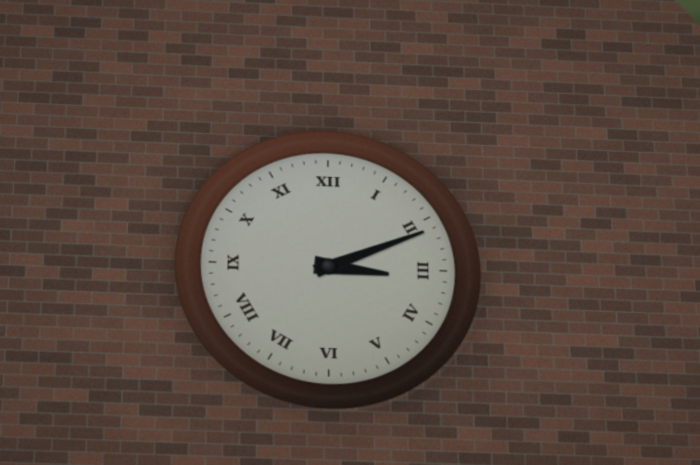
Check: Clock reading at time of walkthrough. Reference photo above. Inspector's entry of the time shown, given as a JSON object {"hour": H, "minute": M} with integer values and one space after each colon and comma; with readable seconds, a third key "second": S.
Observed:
{"hour": 3, "minute": 11}
